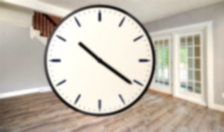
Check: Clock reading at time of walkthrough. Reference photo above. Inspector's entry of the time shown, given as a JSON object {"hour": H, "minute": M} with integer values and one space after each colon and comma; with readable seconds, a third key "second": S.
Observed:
{"hour": 10, "minute": 21}
